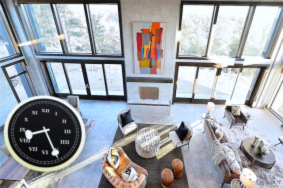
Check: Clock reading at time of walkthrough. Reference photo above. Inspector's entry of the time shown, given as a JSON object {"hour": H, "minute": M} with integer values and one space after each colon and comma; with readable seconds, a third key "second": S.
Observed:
{"hour": 8, "minute": 26}
